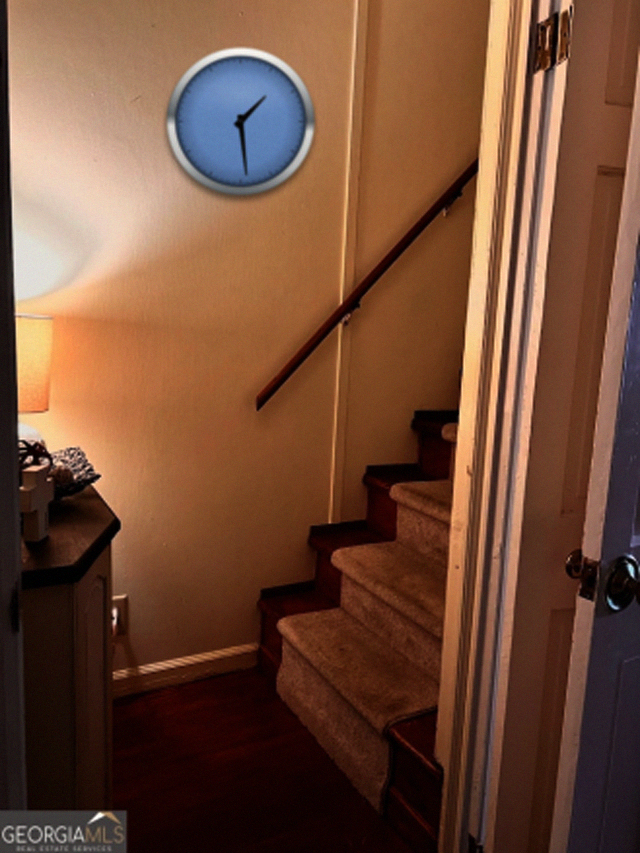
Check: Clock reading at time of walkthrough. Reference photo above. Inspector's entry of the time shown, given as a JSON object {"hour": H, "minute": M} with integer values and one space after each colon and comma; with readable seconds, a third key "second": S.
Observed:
{"hour": 1, "minute": 29}
